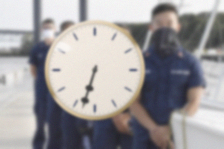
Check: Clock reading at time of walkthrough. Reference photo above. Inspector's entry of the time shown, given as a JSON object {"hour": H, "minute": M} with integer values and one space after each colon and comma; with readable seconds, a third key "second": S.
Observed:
{"hour": 6, "minute": 33}
